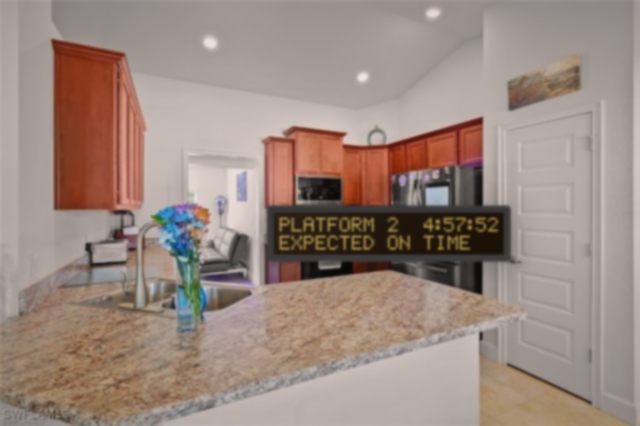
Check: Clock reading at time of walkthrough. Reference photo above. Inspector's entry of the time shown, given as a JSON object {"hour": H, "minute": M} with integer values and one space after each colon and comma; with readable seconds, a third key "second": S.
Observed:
{"hour": 4, "minute": 57, "second": 52}
